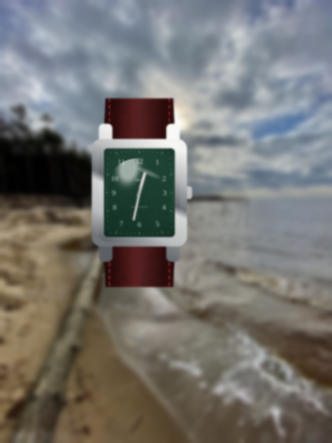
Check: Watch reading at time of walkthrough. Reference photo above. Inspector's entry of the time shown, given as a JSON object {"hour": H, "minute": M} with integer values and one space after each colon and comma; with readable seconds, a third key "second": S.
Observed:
{"hour": 12, "minute": 32}
